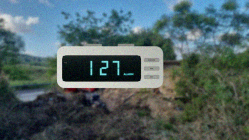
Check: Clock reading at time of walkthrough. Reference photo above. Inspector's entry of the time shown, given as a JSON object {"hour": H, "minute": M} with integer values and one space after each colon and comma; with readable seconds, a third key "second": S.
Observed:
{"hour": 1, "minute": 27}
